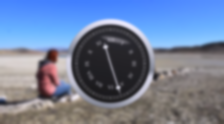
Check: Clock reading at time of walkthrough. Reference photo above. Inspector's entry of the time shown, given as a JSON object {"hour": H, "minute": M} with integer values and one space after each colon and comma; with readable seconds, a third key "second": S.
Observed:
{"hour": 11, "minute": 27}
